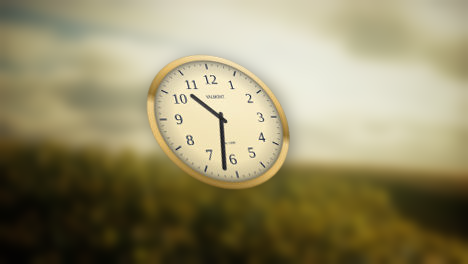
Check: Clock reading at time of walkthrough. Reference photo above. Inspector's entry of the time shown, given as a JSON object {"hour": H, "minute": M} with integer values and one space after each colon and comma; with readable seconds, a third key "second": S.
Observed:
{"hour": 10, "minute": 32}
